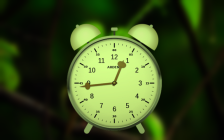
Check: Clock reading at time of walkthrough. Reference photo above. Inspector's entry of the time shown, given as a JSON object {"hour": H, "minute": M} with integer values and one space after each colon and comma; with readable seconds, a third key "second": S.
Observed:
{"hour": 12, "minute": 44}
